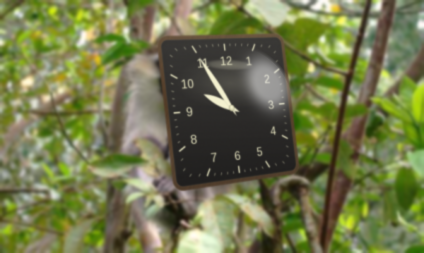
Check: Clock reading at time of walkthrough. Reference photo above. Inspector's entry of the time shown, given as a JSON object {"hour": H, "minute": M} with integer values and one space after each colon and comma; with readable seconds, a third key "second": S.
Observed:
{"hour": 9, "minute": 55}
